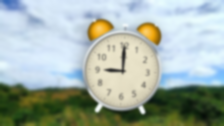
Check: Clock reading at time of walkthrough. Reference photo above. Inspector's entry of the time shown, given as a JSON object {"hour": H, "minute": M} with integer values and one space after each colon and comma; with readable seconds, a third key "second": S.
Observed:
{"hour": 9, "minute": 0}
